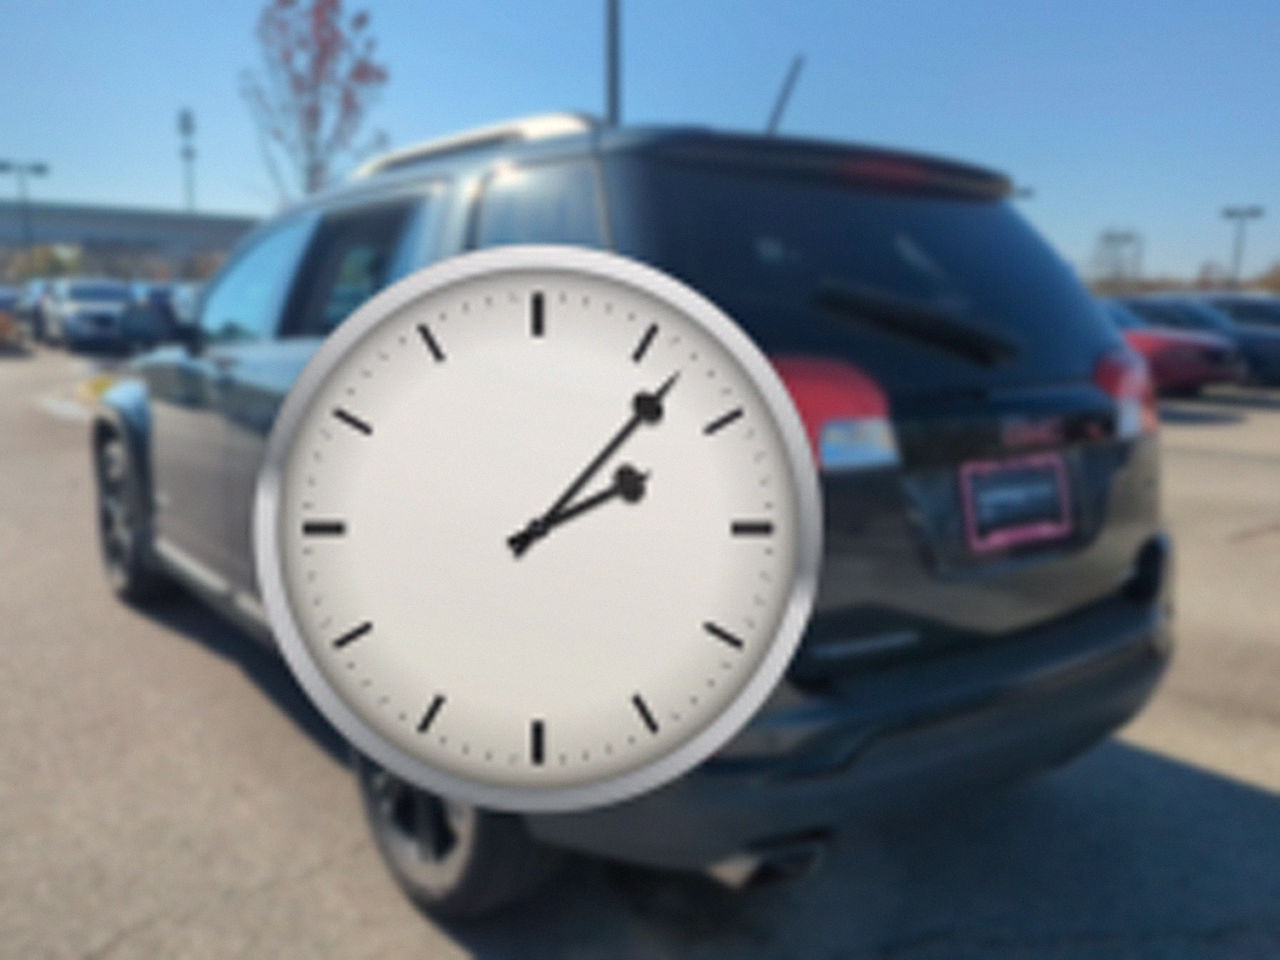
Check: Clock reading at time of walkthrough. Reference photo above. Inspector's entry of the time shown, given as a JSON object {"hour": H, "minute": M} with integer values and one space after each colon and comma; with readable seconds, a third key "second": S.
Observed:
{"hour": 2, "minute": 7}
